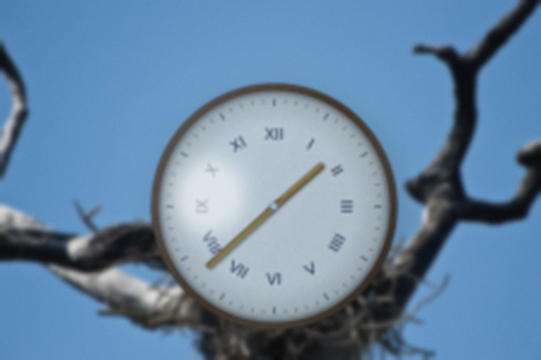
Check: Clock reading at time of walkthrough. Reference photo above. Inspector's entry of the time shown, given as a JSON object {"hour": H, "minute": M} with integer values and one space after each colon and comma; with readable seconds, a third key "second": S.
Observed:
{"hour": 1, "minute": 38}
